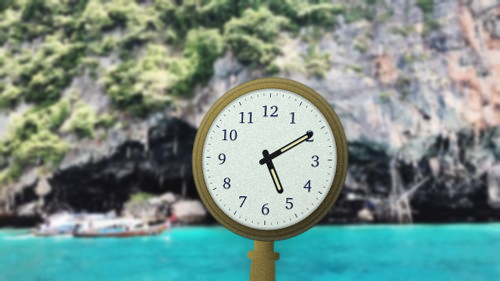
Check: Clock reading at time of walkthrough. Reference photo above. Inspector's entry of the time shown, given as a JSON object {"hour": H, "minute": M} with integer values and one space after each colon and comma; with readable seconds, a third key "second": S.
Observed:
{"hour": 5, "minute": 10}
